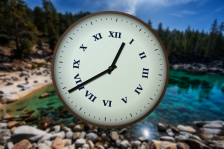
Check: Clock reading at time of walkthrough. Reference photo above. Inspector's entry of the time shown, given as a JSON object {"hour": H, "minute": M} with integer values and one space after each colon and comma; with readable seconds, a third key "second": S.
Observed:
{"hour": 12, "minute": 39}
